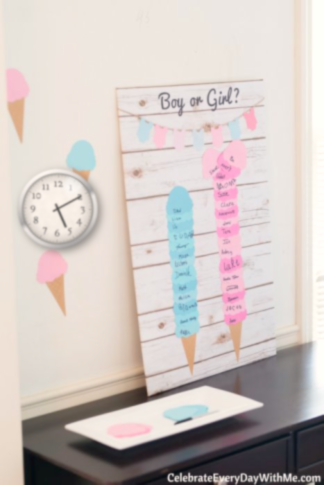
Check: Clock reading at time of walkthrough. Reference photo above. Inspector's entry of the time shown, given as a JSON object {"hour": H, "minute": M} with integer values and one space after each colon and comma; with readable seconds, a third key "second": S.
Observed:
{"hour": 5, "minute": 10}
